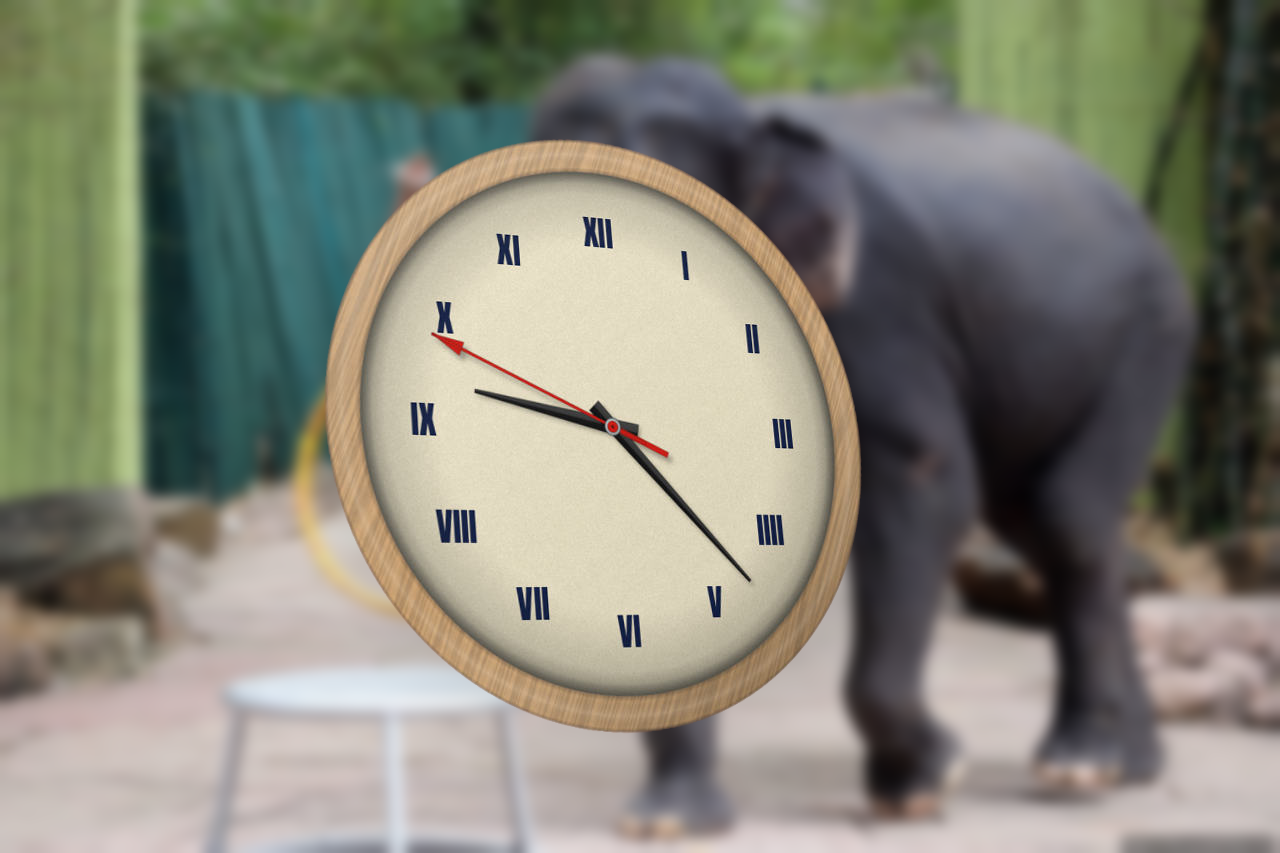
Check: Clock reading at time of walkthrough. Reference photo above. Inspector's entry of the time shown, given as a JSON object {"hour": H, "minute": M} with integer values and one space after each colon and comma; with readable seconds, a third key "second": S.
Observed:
{"hour": 9, "minute": 22, "second": 49}
